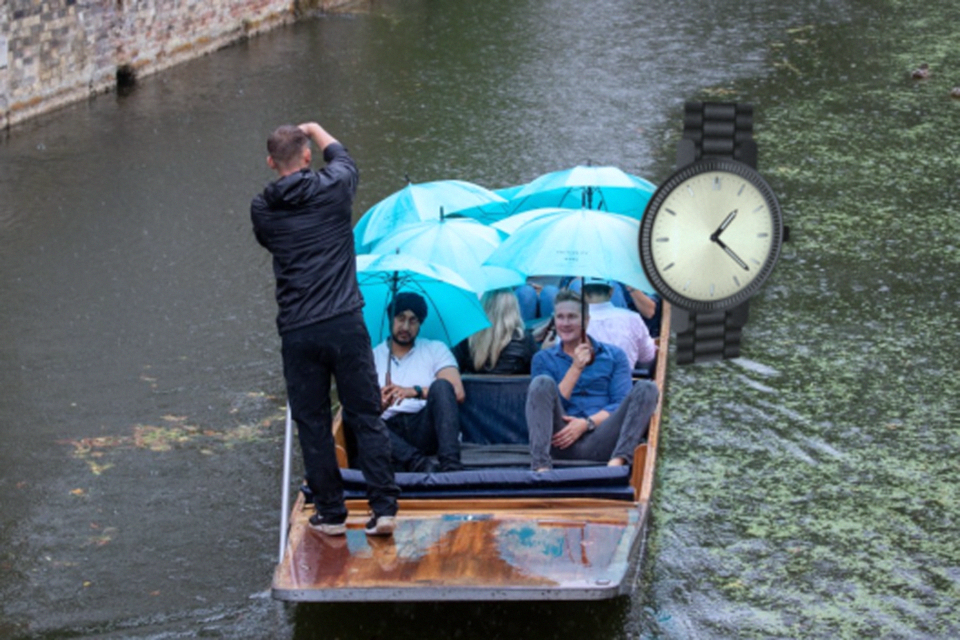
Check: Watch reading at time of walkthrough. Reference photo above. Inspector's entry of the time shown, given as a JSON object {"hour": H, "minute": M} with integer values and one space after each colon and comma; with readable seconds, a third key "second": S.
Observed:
{"hour": 1, "minute": 22}
